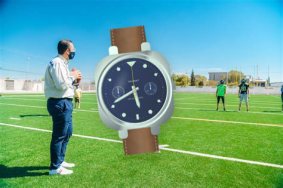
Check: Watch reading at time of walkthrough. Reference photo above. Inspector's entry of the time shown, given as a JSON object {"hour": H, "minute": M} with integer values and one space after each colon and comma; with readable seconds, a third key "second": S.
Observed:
{"hour": 5, "minute": 41}
